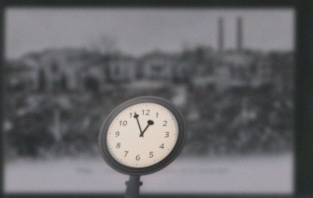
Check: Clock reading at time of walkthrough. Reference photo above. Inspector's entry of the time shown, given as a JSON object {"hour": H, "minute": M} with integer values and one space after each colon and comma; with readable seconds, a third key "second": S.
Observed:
{"hour": 12, "minute": 56}
